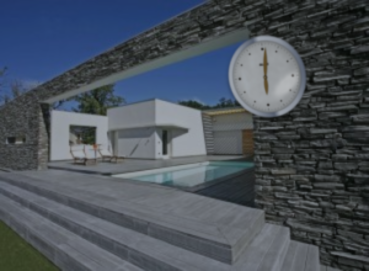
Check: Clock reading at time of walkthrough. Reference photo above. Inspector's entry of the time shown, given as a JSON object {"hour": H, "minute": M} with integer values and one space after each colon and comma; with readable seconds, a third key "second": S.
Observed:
{"hour": 6, "minute": 1}
